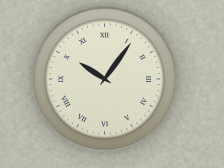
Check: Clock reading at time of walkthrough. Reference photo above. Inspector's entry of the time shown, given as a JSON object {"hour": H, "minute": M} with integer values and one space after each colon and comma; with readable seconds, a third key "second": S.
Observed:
{"hour": 10, "minute": 6}
